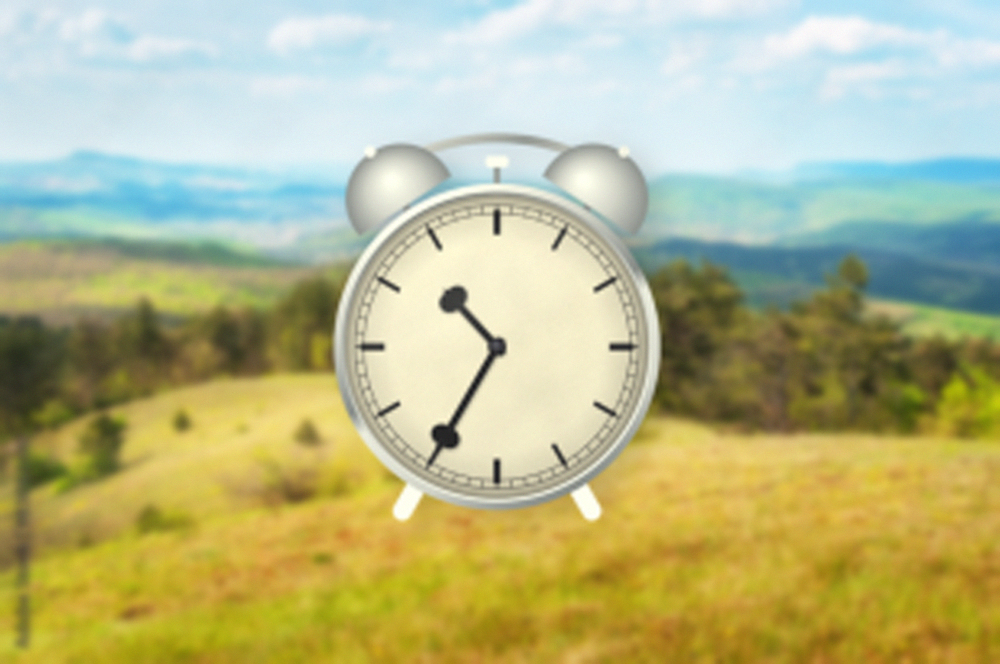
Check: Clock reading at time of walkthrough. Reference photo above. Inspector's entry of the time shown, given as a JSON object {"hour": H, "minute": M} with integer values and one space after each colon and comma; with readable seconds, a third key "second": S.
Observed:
{"hour": 10, "minute": 35}
